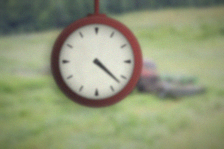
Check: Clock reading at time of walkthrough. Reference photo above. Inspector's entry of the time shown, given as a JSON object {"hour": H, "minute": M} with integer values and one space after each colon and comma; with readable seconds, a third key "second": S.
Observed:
{"hour": 4, "minute": 22}
